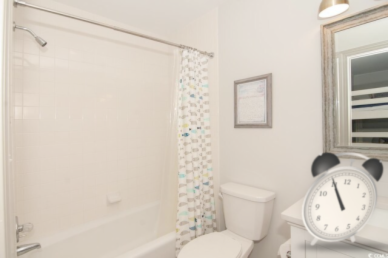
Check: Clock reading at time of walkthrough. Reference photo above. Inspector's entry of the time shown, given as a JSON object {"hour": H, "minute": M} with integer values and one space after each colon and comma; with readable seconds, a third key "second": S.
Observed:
{"hour": 10, "minute": 55}
